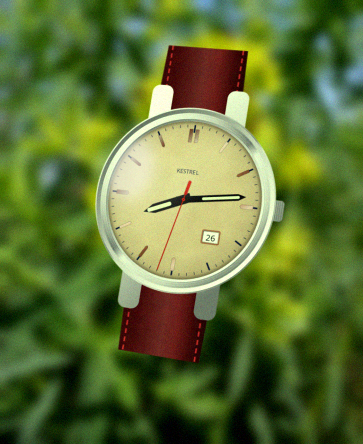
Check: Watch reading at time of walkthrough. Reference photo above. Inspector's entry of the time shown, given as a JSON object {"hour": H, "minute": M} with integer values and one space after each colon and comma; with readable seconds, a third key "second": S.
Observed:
{"hour": 8, "minute": 13, "second": 32}
